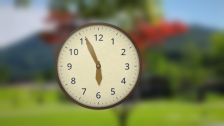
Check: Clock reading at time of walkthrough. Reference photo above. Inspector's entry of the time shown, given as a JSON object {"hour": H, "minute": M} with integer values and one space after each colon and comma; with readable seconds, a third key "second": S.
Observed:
{"hour": 5, "minute": 56}
